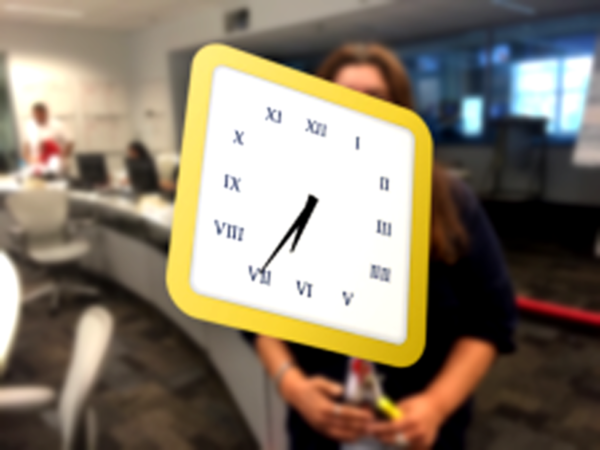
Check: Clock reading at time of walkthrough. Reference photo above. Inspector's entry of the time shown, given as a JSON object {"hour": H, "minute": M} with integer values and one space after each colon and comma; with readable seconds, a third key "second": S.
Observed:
{"hour": 6, "minute": 35}
